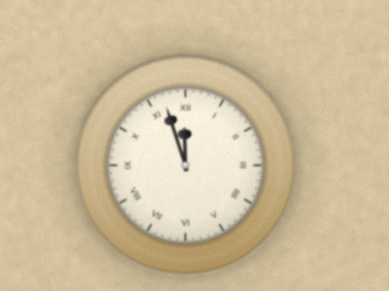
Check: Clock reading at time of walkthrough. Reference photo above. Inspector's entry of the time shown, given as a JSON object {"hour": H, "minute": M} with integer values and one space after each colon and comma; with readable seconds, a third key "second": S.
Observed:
{"hour": 11, "minute": 57}
